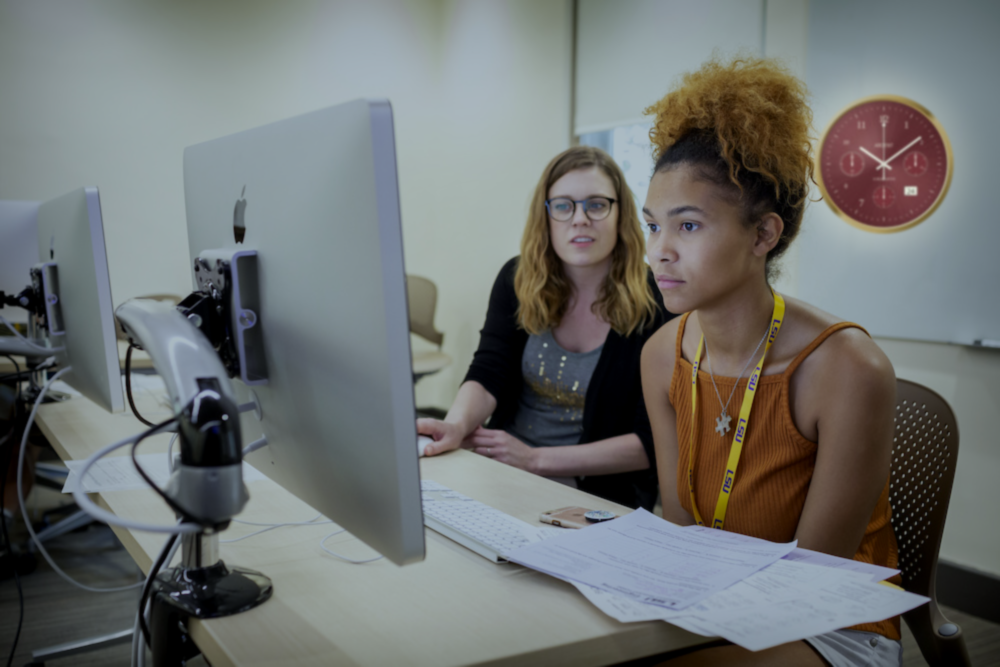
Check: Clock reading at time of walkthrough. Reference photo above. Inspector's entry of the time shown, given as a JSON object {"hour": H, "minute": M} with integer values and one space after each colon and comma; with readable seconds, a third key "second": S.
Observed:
{"hour": 10, "minute": 9}
